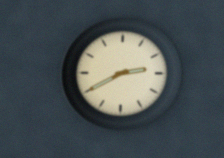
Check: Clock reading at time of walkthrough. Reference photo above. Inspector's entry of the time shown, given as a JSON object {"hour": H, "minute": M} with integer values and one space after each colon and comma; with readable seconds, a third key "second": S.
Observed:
{"hour": 2, "minute": 40}
